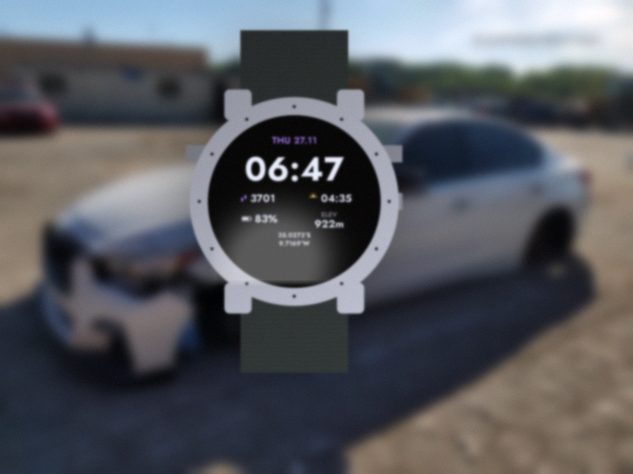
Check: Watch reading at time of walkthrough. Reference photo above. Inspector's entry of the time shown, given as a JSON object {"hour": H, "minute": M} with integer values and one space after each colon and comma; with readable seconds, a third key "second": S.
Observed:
{"hour": 6, "minute": 47}
